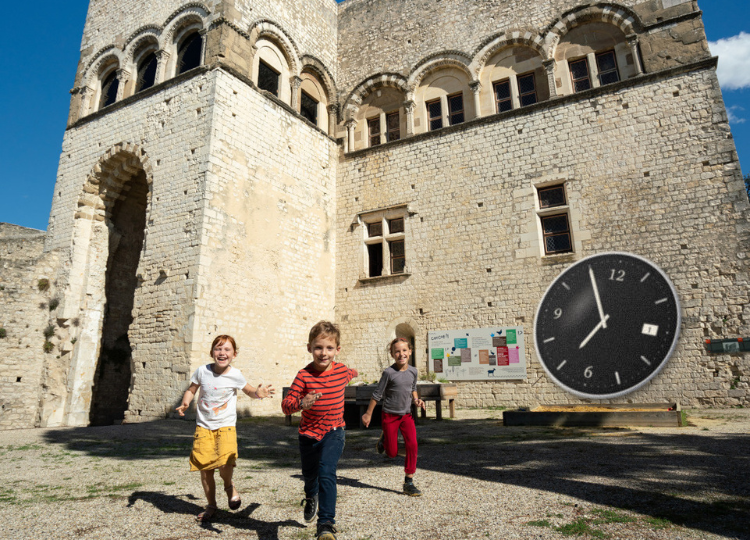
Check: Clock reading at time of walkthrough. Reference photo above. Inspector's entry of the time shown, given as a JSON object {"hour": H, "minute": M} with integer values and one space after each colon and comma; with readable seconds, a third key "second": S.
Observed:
{"hour": 6, "minute": 55}
